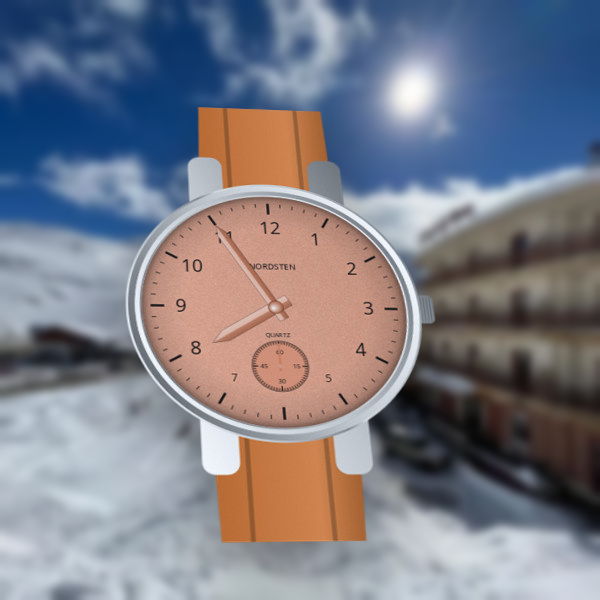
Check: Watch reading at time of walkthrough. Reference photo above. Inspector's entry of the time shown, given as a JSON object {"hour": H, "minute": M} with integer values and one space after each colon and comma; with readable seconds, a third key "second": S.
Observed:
{"hour": 7, "minute": 55}
